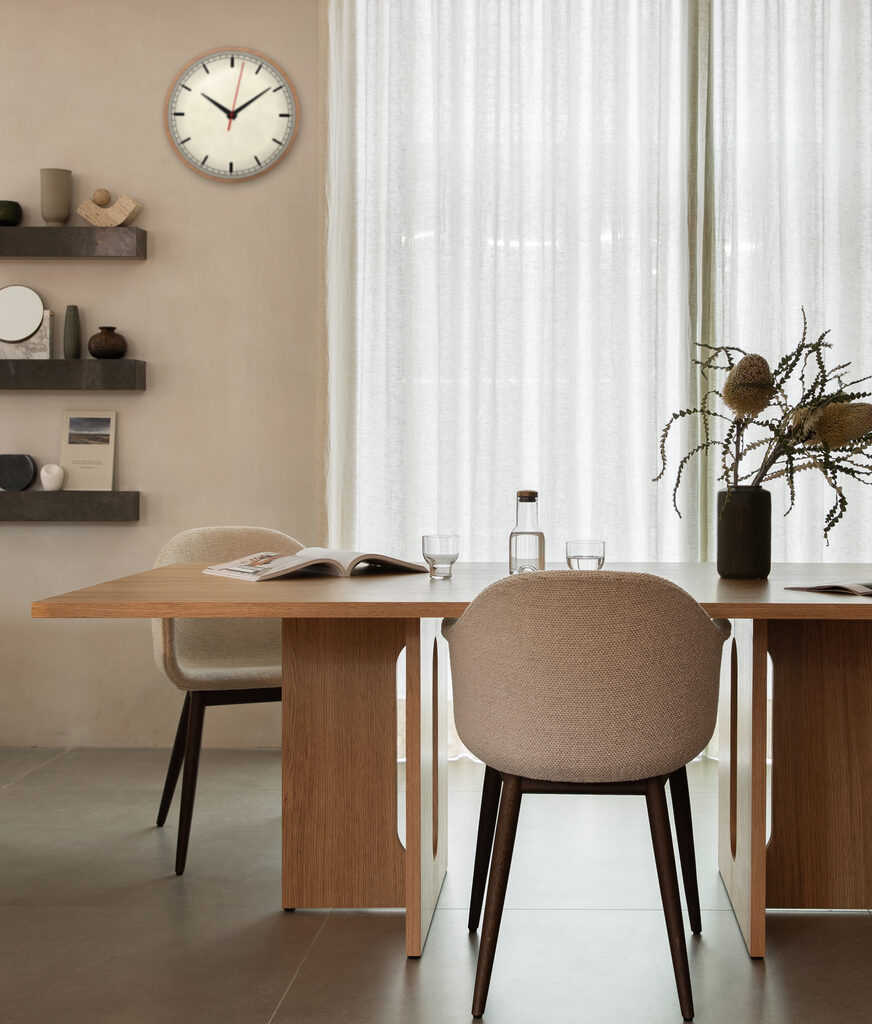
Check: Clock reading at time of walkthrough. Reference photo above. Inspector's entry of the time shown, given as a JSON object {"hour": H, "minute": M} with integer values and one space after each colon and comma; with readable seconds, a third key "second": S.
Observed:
{"hour": 10, "minute": 9, "second": 2}
